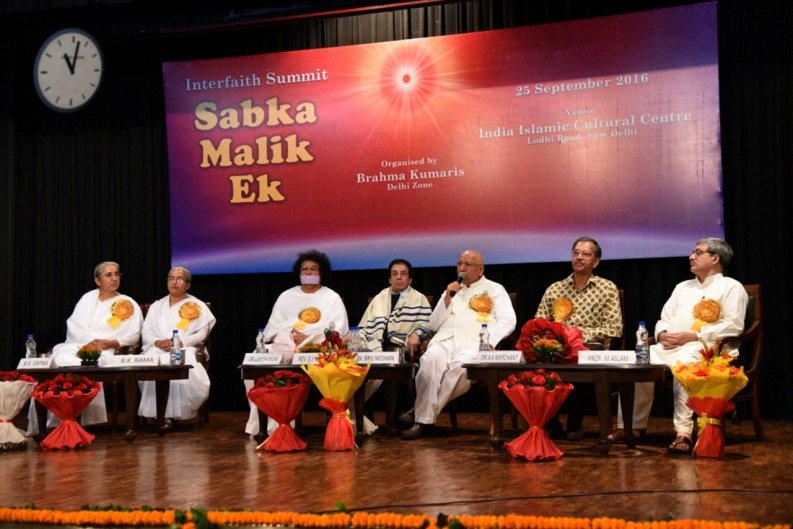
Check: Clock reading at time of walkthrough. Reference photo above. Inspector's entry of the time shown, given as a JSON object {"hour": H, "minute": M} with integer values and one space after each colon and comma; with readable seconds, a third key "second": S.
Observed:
{"hour": 11, "minute": 2}
